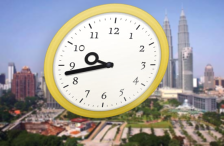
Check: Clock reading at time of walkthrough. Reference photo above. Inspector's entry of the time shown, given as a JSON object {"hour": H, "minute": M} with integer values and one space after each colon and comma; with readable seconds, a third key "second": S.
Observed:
{"hour": 9, "minute": 43}
